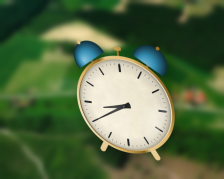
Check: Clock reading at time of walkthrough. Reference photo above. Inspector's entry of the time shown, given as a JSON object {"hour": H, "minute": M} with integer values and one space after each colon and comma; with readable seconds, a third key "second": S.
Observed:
{"hour": 8, "minute": 40}
